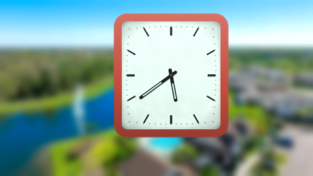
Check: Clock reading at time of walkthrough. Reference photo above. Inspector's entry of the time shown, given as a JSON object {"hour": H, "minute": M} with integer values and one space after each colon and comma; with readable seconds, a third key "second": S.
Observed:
{"hour": 5, "minute": 39}
